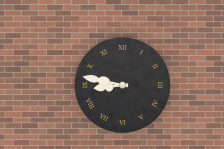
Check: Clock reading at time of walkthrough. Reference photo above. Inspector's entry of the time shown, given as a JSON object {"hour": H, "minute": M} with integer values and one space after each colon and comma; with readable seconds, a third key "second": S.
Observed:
{"hour": 8, "minute": 47}
